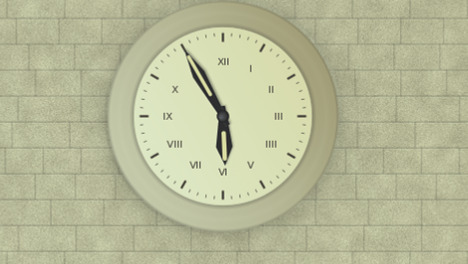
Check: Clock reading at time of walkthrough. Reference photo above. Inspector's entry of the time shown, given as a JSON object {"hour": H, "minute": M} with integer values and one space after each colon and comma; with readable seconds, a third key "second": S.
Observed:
{"hour": 5, "minute": 55}
